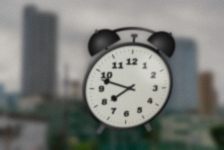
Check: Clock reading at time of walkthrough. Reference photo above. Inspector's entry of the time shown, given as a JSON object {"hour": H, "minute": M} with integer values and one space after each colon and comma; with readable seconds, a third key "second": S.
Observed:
{"hour": 7, "minute": 48}
